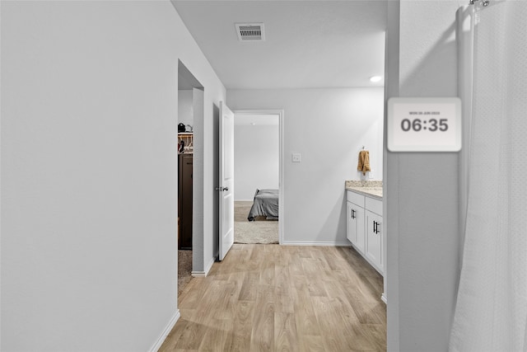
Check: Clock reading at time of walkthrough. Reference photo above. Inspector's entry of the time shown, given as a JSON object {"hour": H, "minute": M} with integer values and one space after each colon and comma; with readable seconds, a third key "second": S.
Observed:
{"hour": 6, "minute": 35}
